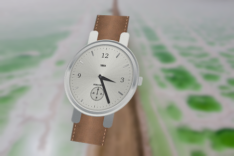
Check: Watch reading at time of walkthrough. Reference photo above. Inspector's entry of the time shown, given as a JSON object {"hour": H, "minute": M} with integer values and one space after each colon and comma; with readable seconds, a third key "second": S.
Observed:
{"hour": 3, "minute": 25}
